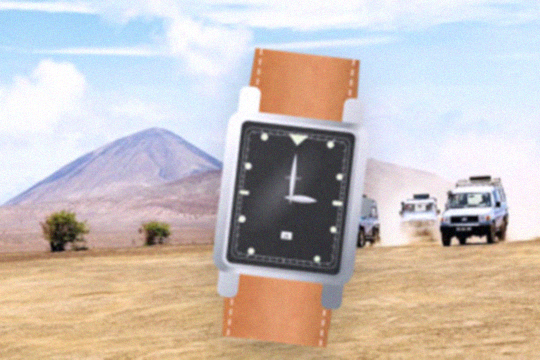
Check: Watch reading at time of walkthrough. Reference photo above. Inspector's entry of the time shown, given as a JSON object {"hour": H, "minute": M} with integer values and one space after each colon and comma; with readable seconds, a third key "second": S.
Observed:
{"hour": 3, "minute": 0}
